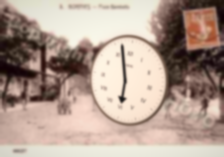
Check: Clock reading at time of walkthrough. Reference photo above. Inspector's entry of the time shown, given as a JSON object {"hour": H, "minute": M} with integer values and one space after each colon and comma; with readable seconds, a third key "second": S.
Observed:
{"hour": 5, "minute": 57}
